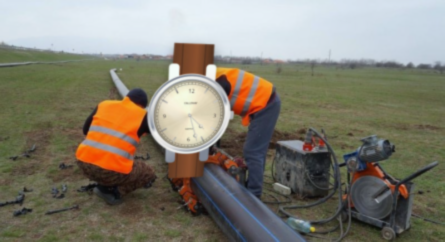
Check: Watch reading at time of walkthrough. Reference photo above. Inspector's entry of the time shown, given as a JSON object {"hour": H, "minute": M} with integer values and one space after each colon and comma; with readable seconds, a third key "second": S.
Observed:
{"hour": 4, "minute": 27}
